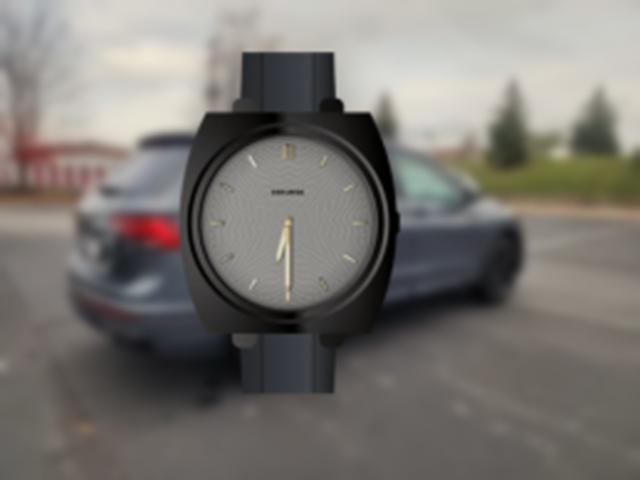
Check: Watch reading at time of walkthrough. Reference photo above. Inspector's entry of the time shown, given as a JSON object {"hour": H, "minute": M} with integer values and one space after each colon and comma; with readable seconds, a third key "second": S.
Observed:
{"hour": 6, "minute": 30}
